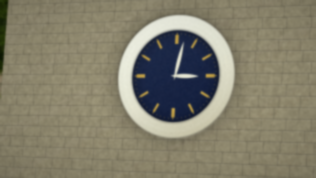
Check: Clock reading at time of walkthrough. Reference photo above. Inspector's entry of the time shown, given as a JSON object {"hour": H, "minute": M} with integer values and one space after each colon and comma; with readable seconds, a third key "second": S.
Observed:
{"hour": 3, "minute": 2}
